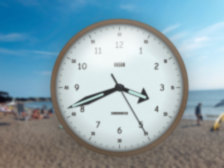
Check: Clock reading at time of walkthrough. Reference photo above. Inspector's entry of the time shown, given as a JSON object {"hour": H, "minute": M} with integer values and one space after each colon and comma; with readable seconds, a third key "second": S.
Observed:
{"hour": 3, "minute": 41, "second": 25}
